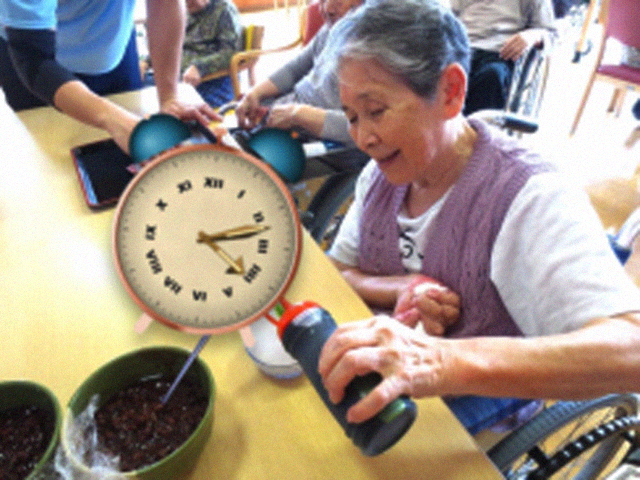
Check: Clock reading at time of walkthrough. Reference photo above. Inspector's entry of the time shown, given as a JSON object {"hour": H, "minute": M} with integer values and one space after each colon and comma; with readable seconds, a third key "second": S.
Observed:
{"hour": 4, "minute": 12}
